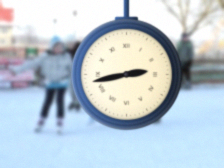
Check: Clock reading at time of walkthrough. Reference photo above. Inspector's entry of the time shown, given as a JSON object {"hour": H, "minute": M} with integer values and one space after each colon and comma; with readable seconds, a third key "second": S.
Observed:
{"hour": 2, "minute": 43}
